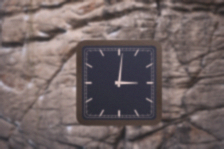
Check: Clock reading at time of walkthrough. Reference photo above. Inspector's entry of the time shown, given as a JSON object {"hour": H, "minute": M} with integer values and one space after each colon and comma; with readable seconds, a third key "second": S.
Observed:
{"hour": 3, "minute": 1}
